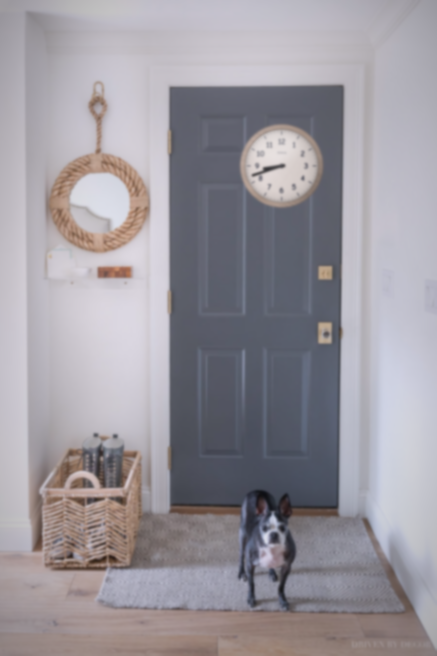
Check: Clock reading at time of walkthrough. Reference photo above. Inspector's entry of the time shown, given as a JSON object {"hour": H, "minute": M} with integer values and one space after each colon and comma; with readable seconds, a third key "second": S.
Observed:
{"hour": 8, "minute": 42}
